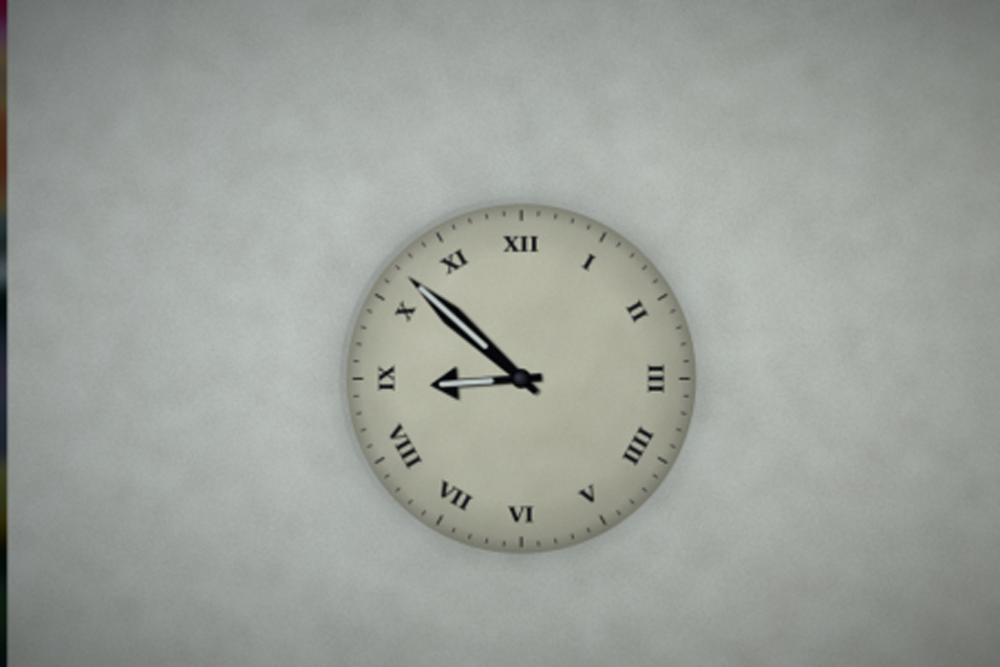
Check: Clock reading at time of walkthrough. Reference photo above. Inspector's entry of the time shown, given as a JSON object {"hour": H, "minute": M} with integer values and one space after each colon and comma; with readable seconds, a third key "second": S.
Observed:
{"hour": 8, "minute": 52}
